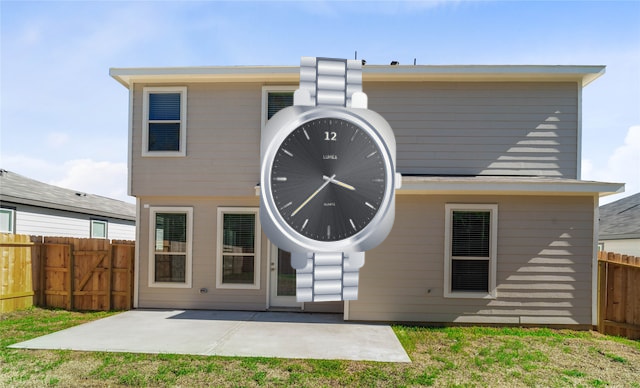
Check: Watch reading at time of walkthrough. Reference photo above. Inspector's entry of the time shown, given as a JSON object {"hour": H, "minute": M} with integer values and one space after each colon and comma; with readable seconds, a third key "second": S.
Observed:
{"hour": 3, "minute": 38}
